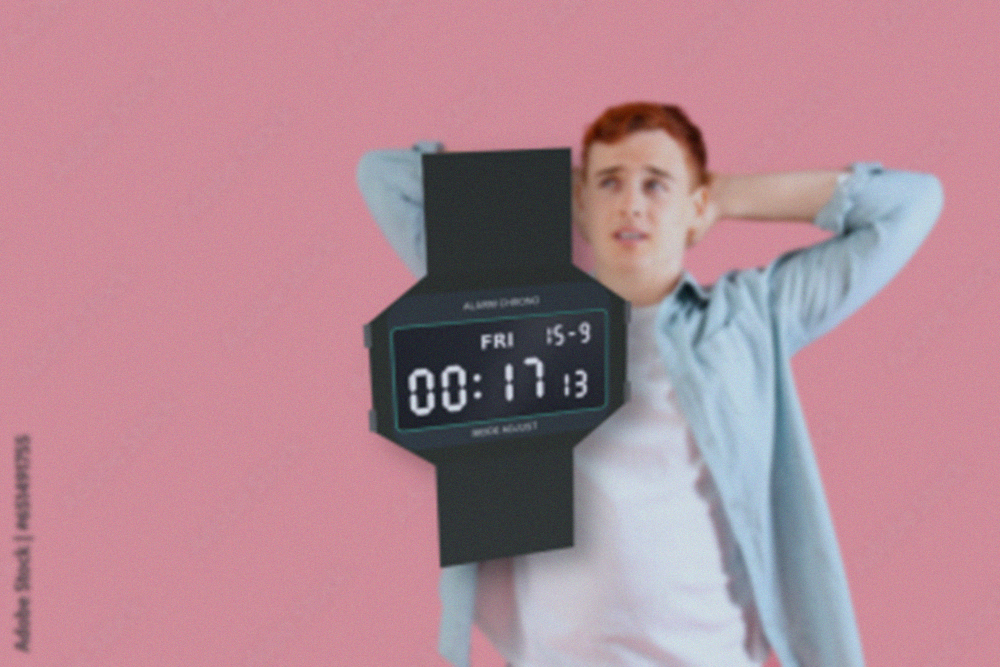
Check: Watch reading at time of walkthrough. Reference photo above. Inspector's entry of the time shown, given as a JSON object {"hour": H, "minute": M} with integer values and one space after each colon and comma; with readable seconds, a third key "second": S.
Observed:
{"hour": 0, "minute": 17, "second": 13}
